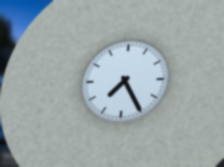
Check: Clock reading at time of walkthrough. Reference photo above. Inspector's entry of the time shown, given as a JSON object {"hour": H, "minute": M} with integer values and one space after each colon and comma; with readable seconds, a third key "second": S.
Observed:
{"hour": 7, "minute": 25}
